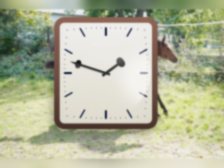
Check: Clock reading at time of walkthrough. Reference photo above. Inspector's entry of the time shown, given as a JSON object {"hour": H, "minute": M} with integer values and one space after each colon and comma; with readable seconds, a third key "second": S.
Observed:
{"hour": 1, "minute": 48}
